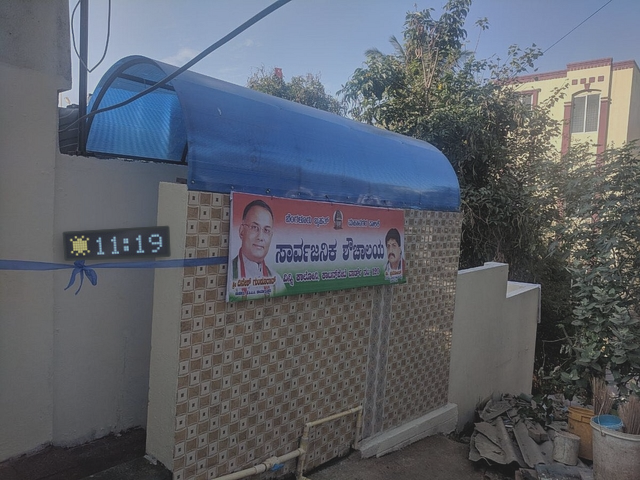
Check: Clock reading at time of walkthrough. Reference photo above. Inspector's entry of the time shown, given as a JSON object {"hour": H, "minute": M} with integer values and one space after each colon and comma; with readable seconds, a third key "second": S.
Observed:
{"hour": 11, "minute": 19}
